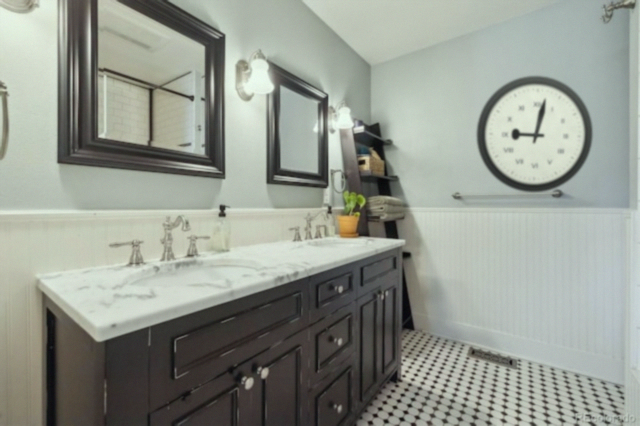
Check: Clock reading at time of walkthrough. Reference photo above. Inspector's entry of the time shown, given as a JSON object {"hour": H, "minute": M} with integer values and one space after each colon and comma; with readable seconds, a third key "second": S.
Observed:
{"hour": 9, "minute": 2}
